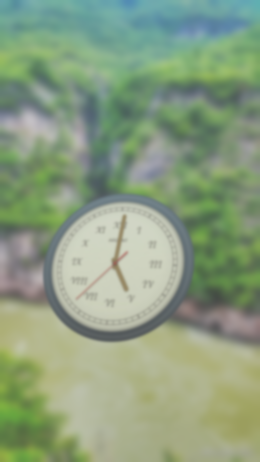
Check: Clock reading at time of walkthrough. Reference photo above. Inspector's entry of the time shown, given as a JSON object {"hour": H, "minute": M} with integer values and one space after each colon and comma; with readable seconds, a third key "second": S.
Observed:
{"hour": 5, "minute": 0, "second": 37}
